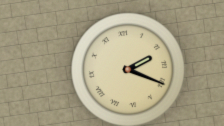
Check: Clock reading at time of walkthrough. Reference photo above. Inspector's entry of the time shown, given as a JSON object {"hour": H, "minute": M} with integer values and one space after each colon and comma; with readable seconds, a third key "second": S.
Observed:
{"hour": 2, "minute": 20}
